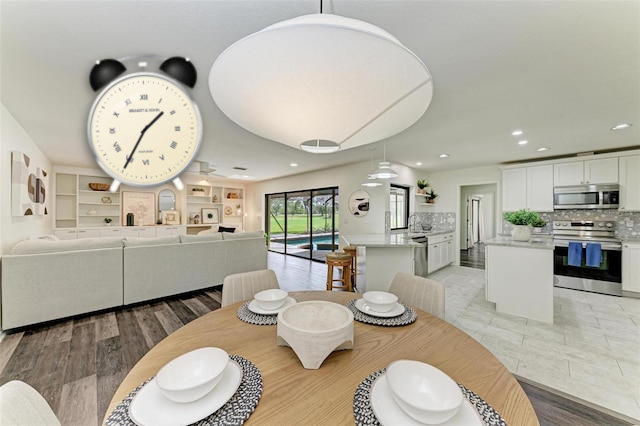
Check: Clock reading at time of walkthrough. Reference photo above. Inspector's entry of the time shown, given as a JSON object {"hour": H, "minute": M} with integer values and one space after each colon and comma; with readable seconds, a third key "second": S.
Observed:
{"hour": 1, "minute": 35}
